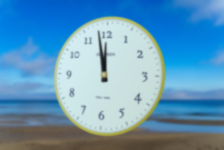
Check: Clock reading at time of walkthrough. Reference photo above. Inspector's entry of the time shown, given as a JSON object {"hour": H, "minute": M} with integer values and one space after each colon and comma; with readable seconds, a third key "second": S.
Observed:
{"hour": 11, "minute": 58}
